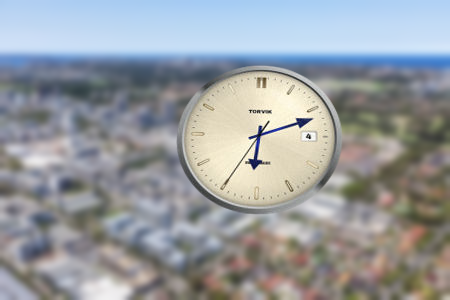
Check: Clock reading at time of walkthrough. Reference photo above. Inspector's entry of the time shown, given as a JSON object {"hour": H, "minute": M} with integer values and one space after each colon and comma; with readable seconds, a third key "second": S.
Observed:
{"hour": 6, "minute": 11, "second": 35}
